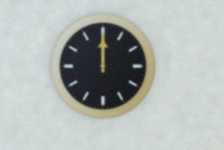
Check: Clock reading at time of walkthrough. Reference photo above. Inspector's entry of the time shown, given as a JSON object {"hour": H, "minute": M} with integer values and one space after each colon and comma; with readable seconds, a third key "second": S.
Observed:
{"hour": 12, "minute": 0}
